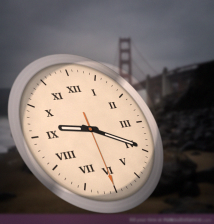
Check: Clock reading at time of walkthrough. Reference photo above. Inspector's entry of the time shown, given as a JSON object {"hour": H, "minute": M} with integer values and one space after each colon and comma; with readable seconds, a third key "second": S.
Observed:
{"hour": 9, "minute": 19, "second": 30}
